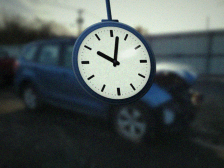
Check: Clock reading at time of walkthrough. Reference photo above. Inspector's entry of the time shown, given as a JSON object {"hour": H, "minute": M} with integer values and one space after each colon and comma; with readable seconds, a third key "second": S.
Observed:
{"hour": 10, "minute": 2}
